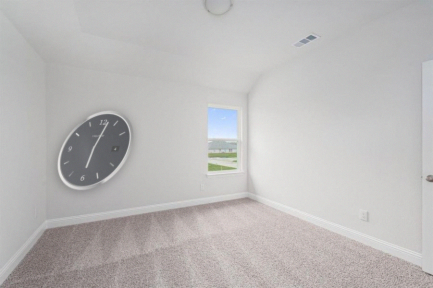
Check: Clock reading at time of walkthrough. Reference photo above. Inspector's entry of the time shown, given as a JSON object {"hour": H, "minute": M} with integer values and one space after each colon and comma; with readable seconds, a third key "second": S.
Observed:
{"hour": 6, "minute": 2}
